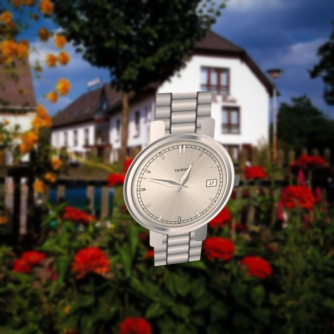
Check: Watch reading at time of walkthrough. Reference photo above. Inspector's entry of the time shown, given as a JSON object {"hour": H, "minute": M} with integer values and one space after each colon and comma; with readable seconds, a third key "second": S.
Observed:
{"hour": 12, "minute": 48}
